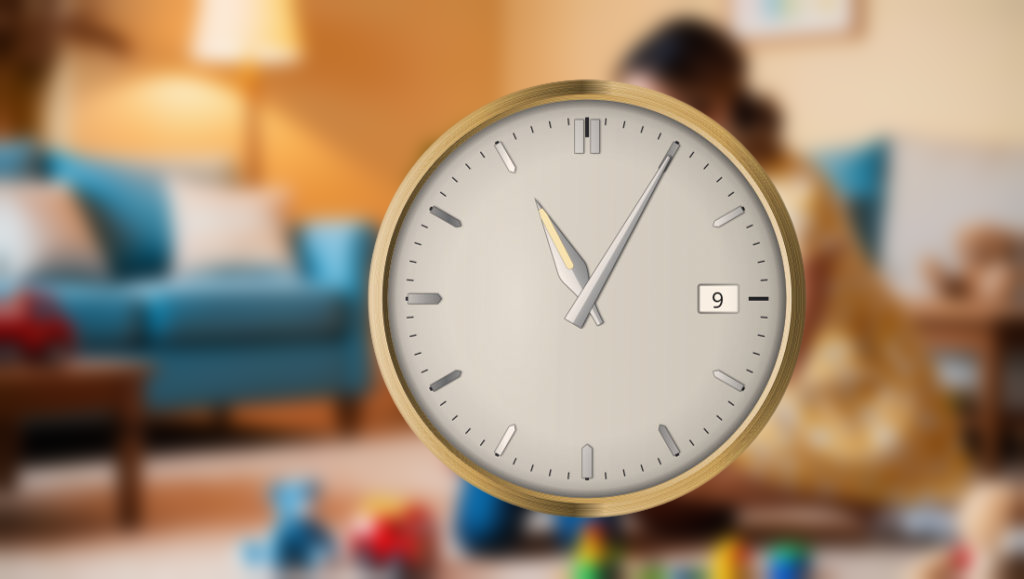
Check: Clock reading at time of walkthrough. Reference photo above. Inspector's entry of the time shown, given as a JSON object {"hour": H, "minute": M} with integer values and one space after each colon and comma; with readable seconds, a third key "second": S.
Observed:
{"hour": 11, "minute": 5}
